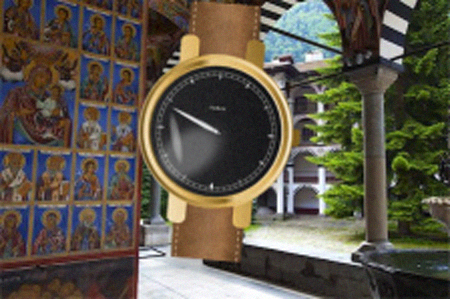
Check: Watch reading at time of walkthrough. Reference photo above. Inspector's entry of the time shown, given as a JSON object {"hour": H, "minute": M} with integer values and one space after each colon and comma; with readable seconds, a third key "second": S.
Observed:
{"hour": 9, "minute": 49}
